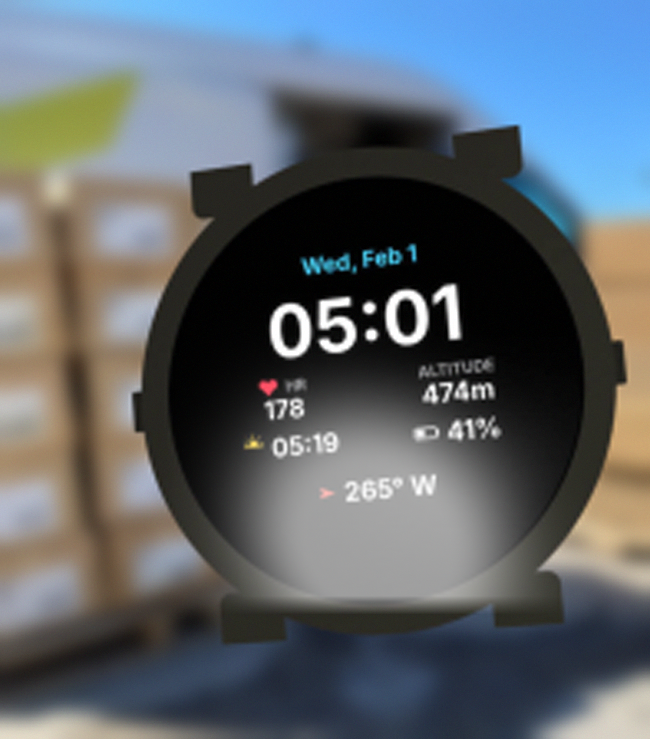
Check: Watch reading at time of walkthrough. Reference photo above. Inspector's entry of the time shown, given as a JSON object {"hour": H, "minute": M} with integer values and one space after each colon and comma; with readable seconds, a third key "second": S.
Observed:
{"hour": 5, "minute": 1}
